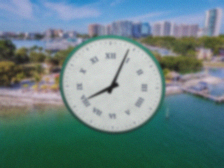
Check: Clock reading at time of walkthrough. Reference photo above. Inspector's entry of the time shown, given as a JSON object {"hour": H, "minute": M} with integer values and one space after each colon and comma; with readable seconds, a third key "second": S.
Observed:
{"hour": 8, "minute": 4}
